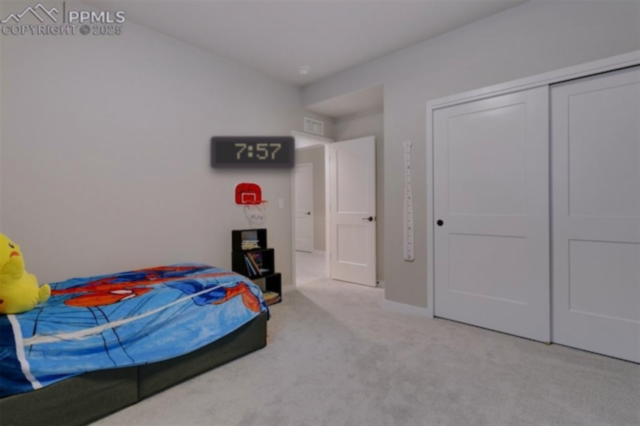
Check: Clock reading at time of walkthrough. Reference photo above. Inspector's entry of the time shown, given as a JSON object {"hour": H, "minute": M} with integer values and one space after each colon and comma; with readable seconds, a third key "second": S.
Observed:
{"hour": 7, "minute": 57}
